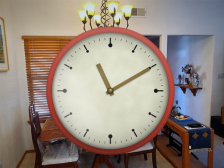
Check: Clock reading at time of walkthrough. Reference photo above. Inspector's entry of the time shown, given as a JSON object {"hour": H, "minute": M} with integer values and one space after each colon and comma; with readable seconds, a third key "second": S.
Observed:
{"hour": 11, "minute": 10}
